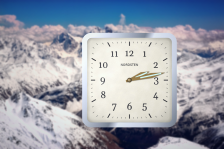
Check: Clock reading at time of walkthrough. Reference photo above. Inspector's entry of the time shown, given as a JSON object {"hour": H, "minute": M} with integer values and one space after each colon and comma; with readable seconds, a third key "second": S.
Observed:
{"hour": 2, "minute": 13}
